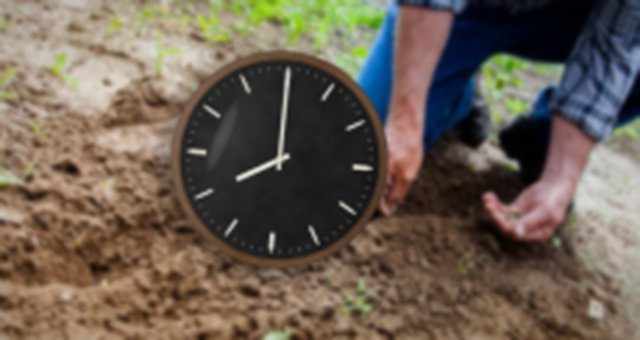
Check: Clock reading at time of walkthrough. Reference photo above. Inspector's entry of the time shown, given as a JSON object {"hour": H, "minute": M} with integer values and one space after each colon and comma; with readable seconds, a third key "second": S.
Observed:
{"hour": 8, "minute": 0}
